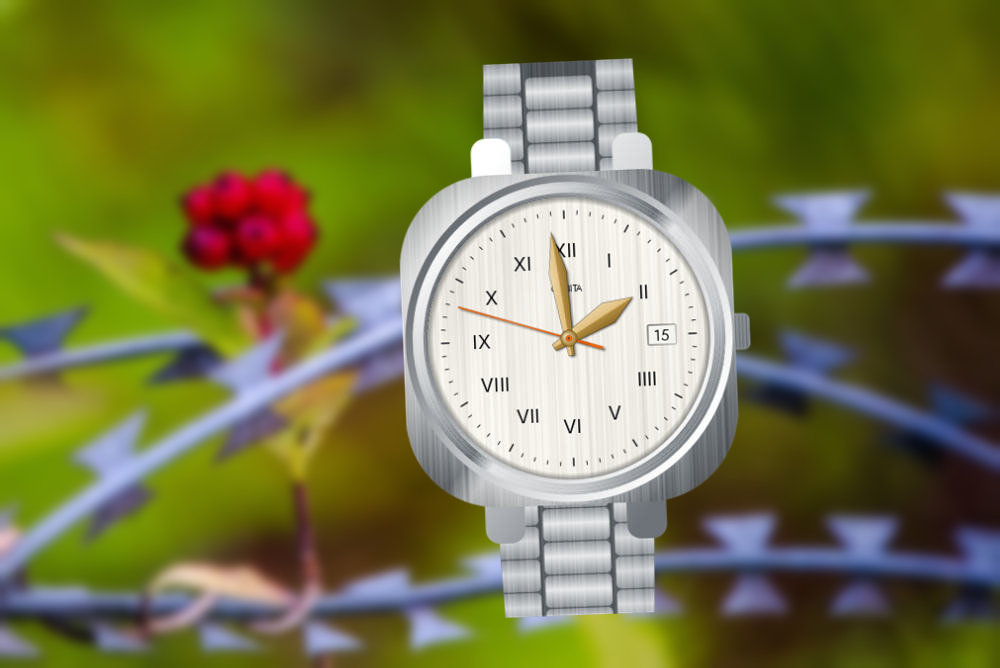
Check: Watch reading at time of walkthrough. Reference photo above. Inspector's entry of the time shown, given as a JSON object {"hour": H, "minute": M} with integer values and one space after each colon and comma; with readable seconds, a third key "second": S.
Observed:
{"hour": 1, "minute": 58, "second": 48}
